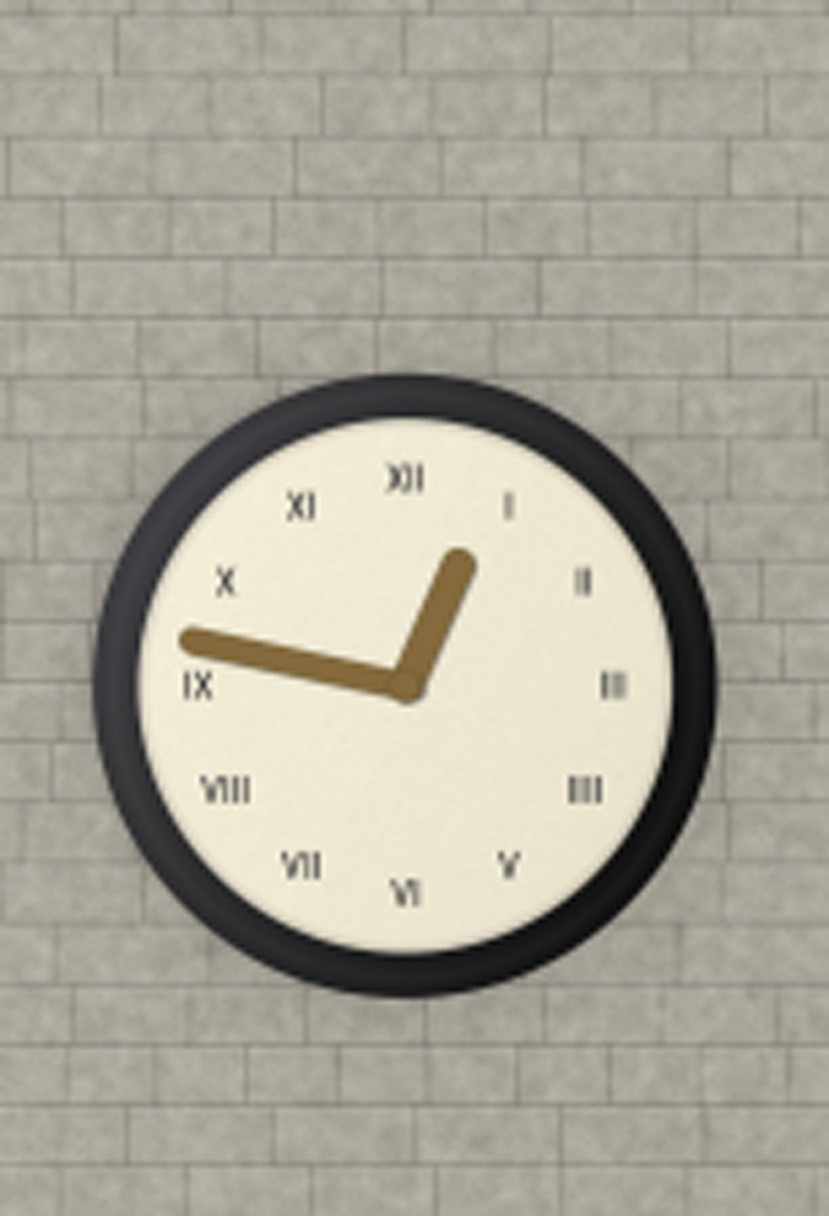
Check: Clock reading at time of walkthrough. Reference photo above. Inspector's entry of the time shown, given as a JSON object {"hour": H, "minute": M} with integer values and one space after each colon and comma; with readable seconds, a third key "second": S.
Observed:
{"hour": 12, "minute": 47}
